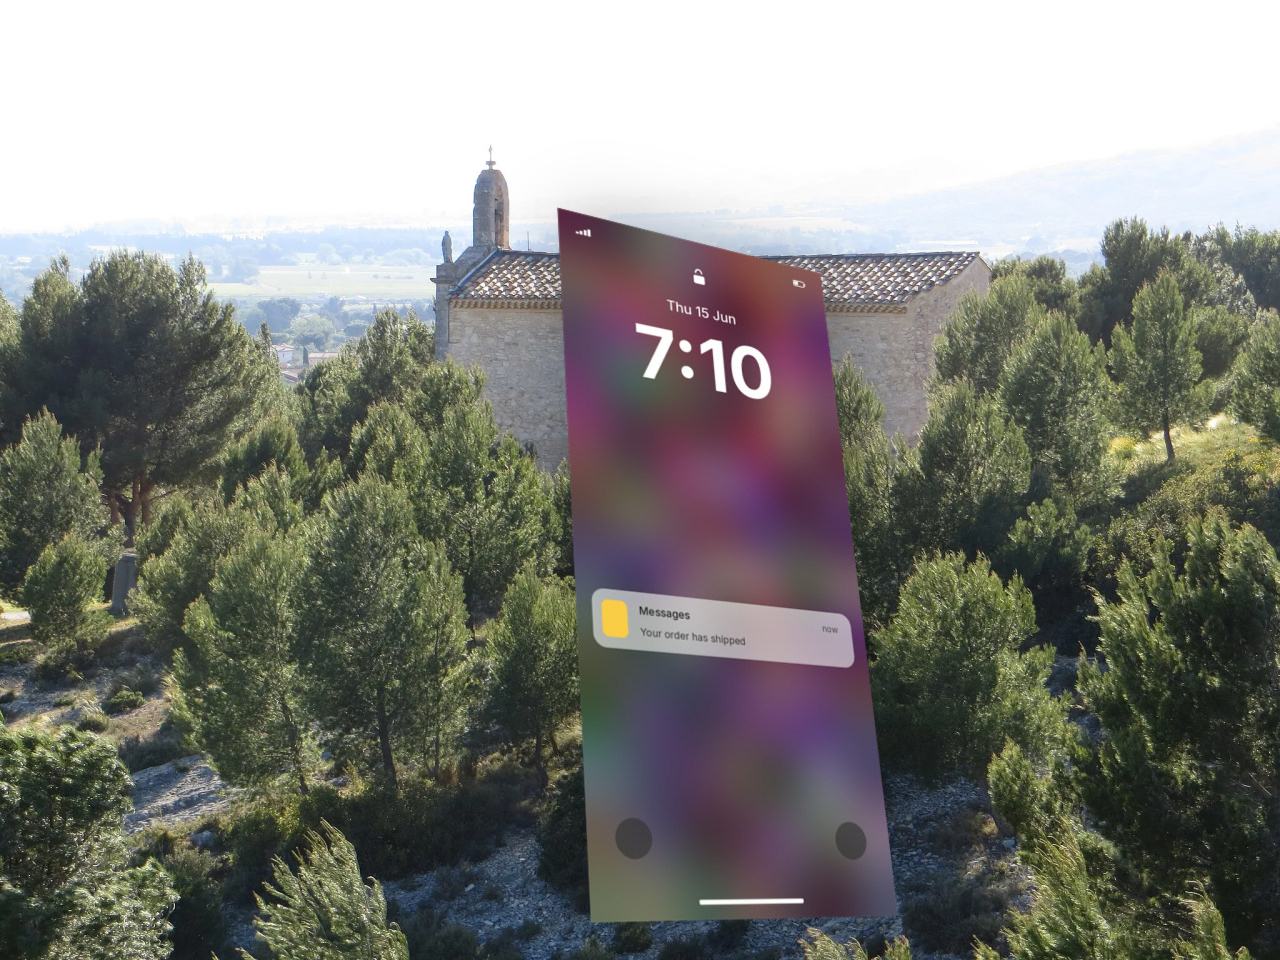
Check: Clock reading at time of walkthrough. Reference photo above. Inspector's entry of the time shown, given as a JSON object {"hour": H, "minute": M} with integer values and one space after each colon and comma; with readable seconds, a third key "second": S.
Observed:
{"hour": 7, "minute": 10}
